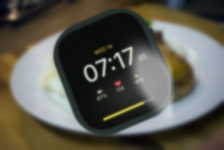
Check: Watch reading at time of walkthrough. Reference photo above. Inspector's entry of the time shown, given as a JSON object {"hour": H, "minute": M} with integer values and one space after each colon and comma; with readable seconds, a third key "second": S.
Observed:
{"hour": 7, "minute": 17}
